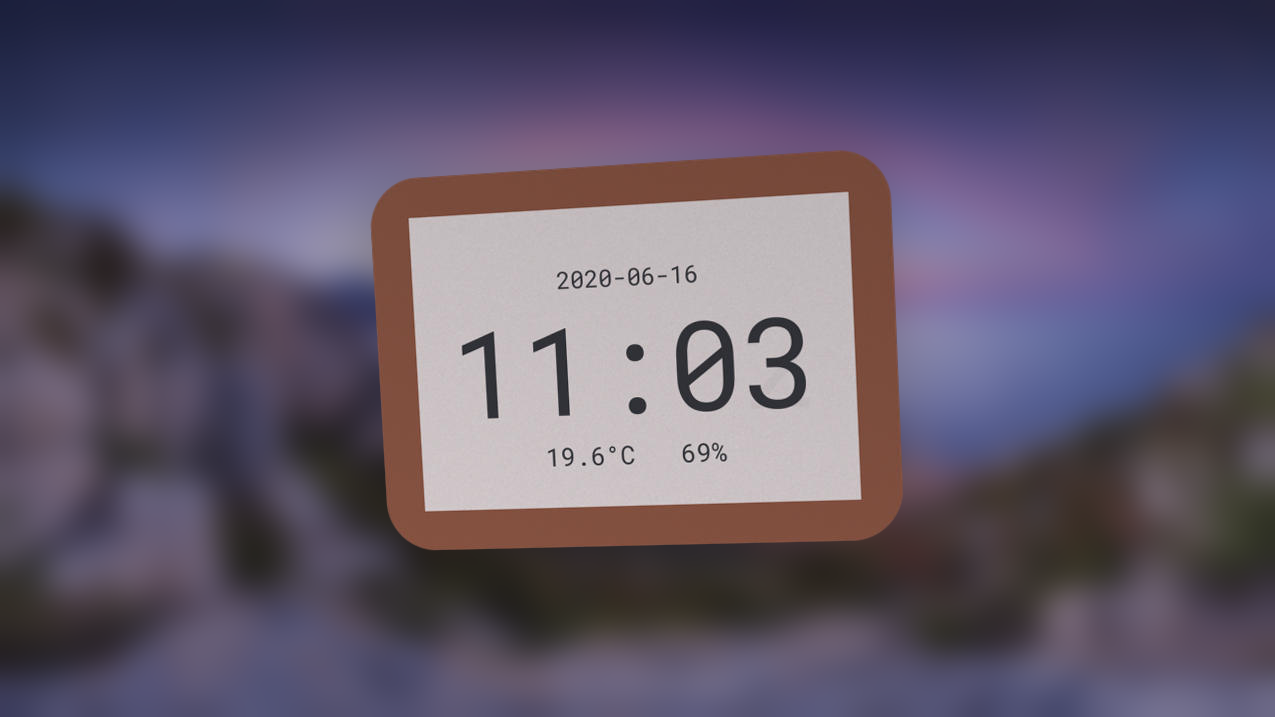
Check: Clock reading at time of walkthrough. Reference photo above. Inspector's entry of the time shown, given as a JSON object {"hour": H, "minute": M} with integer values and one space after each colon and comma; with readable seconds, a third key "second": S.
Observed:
{"hour": 11, "minute": 3}
